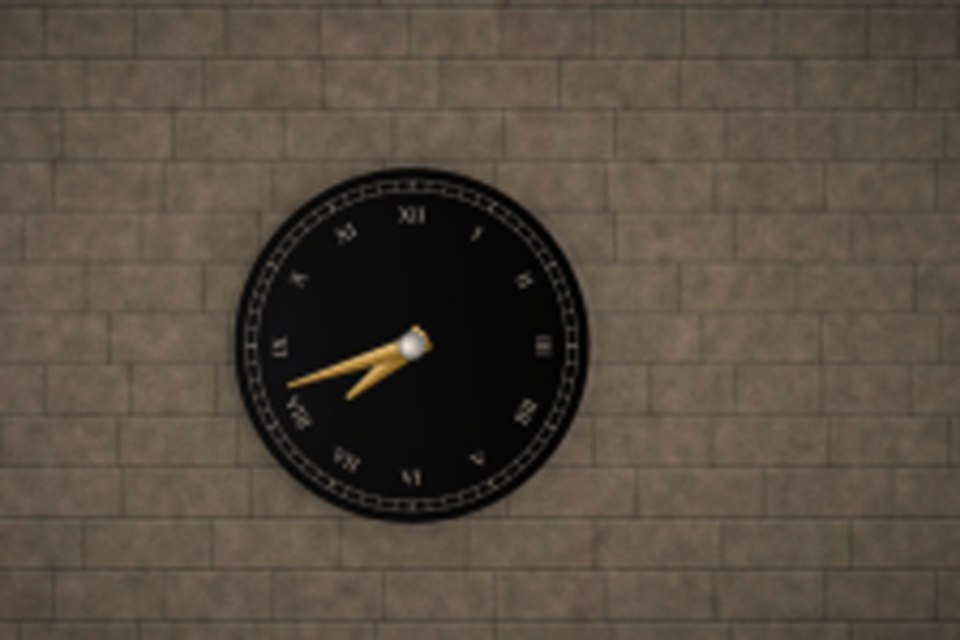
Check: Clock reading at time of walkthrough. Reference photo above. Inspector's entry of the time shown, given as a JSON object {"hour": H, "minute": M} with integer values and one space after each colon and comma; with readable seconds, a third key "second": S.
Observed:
{"hour": 7, "minute": 42}
